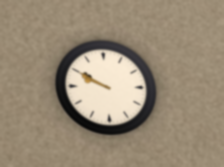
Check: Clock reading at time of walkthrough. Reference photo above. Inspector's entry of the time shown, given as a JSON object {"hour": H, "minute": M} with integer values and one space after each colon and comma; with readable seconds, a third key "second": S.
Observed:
{"hour": 9, "minute": 50}
